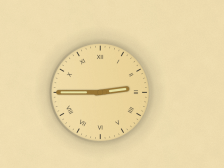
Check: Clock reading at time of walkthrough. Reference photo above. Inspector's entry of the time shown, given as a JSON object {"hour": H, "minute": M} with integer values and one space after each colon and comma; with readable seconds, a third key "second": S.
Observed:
{"hour": 2, "minute": 45}
